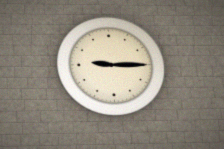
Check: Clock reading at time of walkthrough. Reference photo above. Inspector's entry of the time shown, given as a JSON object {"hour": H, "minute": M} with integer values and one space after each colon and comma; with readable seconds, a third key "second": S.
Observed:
{"hour": 9, "minute": 15}
